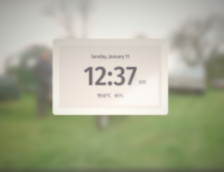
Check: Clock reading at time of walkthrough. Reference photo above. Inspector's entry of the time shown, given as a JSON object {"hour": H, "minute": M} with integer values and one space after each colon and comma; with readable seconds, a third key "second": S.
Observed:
{"hour": 12, "minute": 37}
